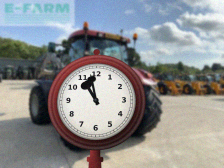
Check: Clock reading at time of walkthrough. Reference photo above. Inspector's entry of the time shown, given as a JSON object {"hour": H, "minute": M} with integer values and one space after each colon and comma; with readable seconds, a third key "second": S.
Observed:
{"hour": 10, "minute": 58}
